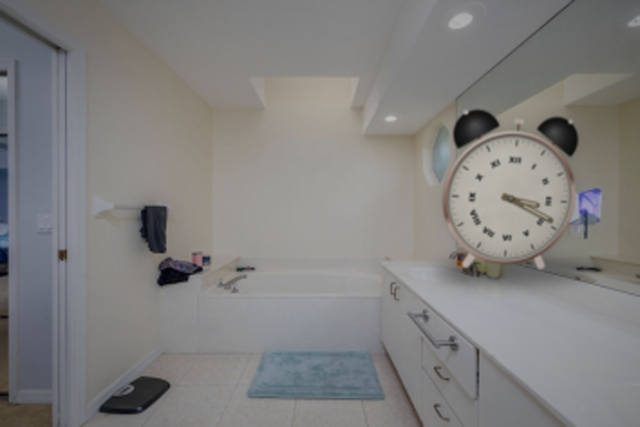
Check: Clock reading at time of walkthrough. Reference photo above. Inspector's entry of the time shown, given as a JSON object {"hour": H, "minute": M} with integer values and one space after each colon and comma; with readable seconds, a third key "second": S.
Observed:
{"hour": 3, "minute": 19}
